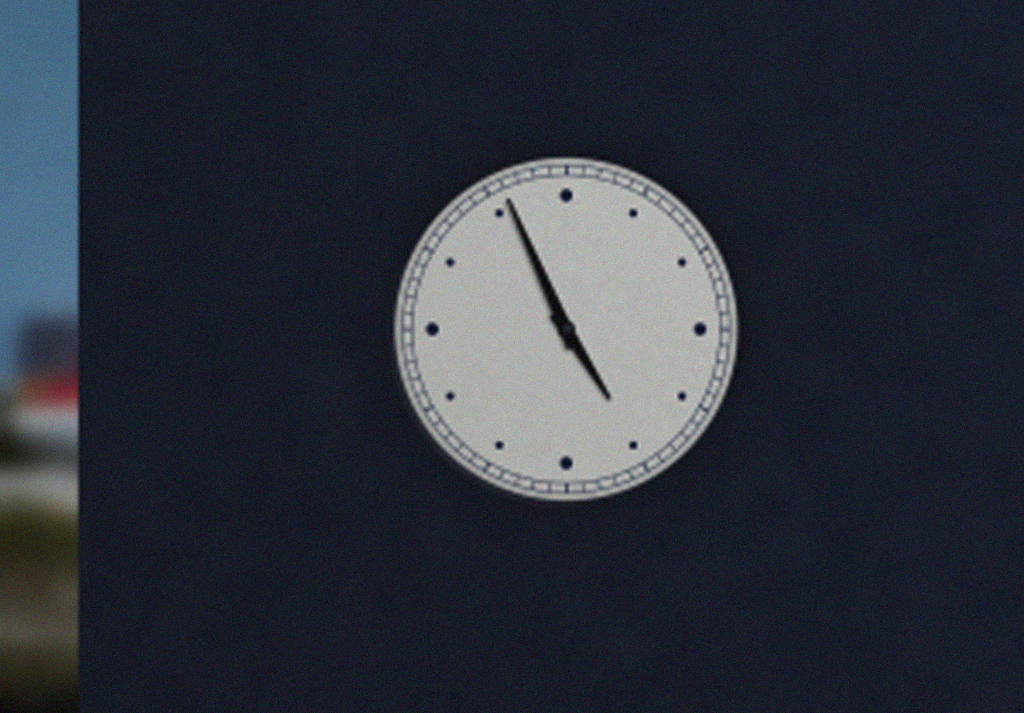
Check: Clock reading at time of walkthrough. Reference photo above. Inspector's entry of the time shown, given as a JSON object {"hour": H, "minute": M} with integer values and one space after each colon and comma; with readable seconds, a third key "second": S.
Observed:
{"hour": 4, "minute": 56}
